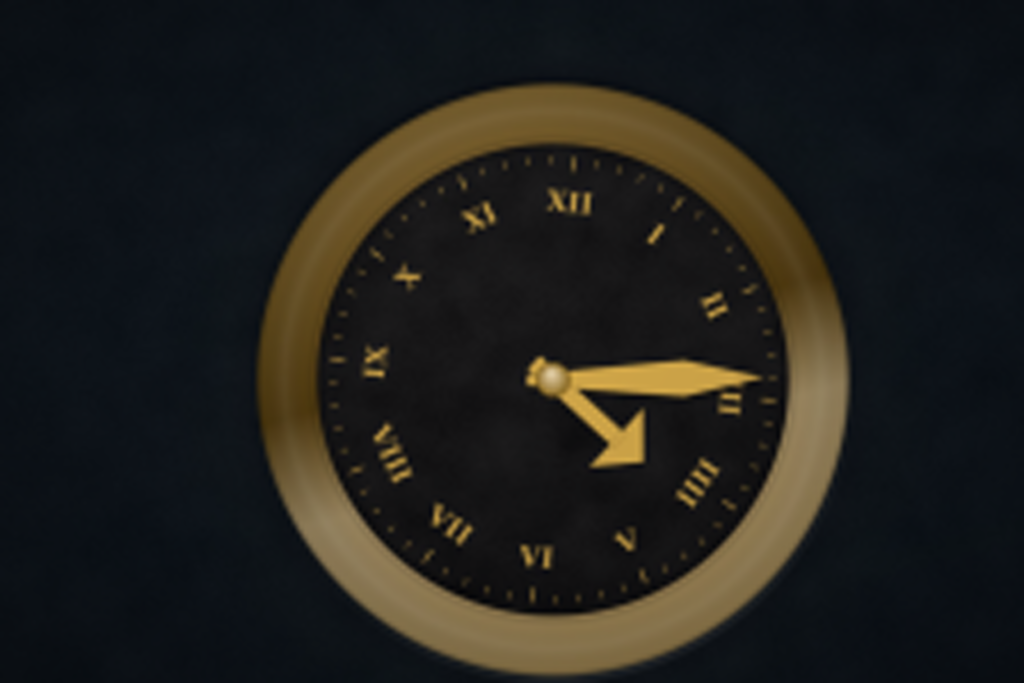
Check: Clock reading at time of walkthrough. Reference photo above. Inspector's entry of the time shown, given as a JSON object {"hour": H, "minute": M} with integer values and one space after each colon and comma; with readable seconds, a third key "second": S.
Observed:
{"hour": 4, "minute": 14}
